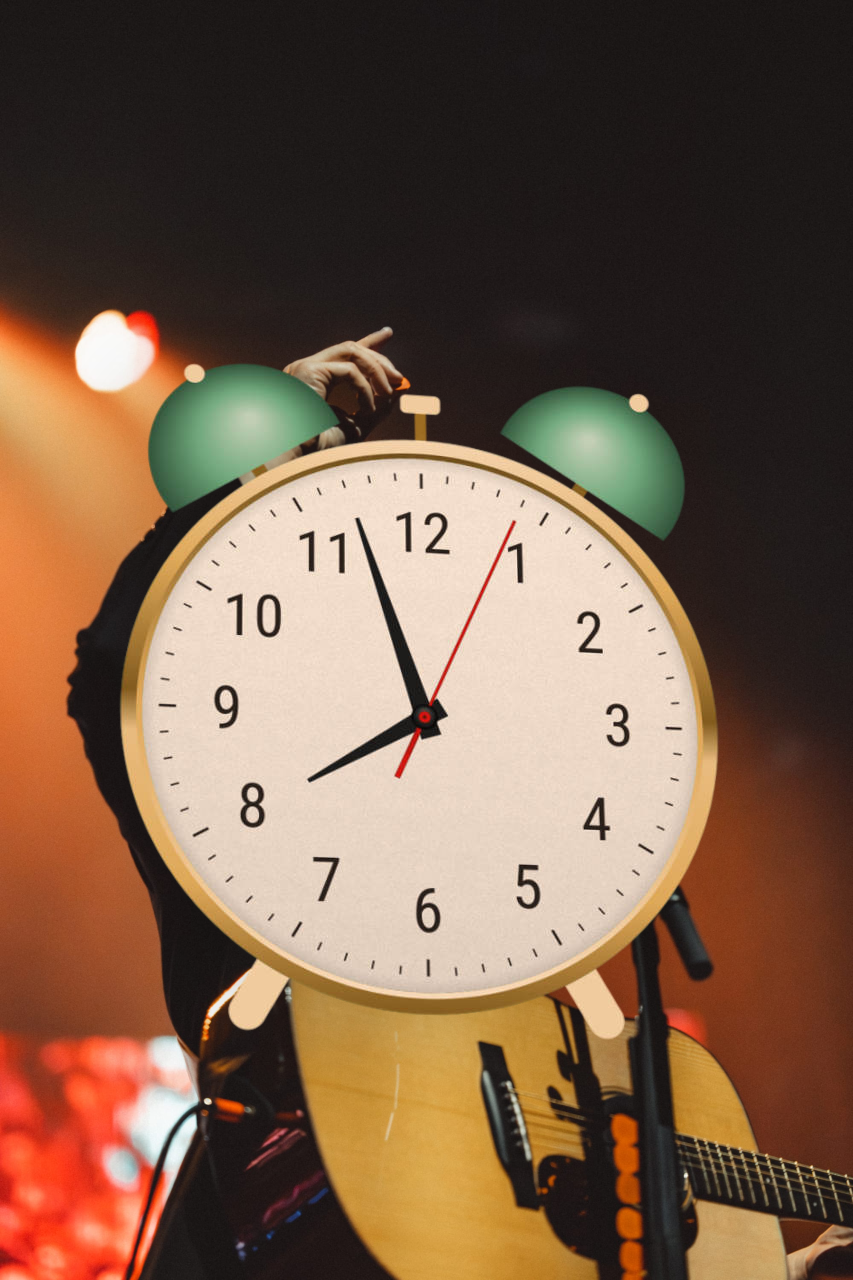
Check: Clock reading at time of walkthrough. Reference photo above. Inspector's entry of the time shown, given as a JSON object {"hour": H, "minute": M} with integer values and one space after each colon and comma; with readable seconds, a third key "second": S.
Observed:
{"hour": 7, "minute": 57, "second": 4}
